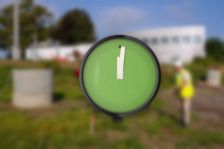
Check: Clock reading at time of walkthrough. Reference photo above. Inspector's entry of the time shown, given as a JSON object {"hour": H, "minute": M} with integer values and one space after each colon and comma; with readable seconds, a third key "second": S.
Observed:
{"hour": 12, "minute": 1}
